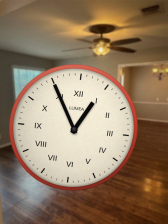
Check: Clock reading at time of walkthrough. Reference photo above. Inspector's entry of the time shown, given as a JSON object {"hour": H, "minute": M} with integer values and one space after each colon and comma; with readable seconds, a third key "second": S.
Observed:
{"hour": 12, "minute": 55}
